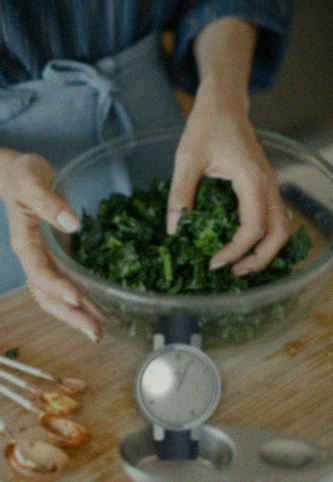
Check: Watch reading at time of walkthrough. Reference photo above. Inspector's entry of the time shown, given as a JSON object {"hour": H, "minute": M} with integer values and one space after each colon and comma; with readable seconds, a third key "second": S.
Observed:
{"hour": 12, "minute": 4}
